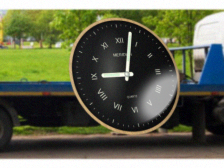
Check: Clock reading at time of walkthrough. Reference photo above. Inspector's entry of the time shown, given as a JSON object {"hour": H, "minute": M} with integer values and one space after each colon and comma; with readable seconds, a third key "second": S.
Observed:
{"hour": 9, "minute": 3}
